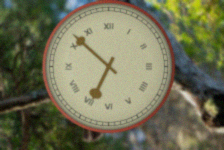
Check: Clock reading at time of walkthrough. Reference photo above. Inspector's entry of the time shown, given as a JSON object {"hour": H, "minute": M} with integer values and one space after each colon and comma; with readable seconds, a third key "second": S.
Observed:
{"hour": 6, "minute": 52}
